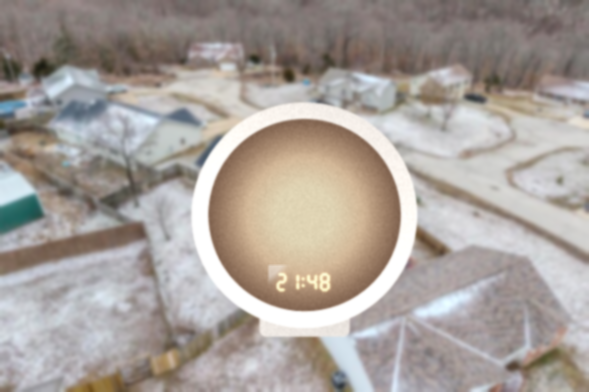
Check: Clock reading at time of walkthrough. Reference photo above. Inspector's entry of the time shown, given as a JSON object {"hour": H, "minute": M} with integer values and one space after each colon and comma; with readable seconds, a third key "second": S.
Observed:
{"hour": 21, "minute": 48}
